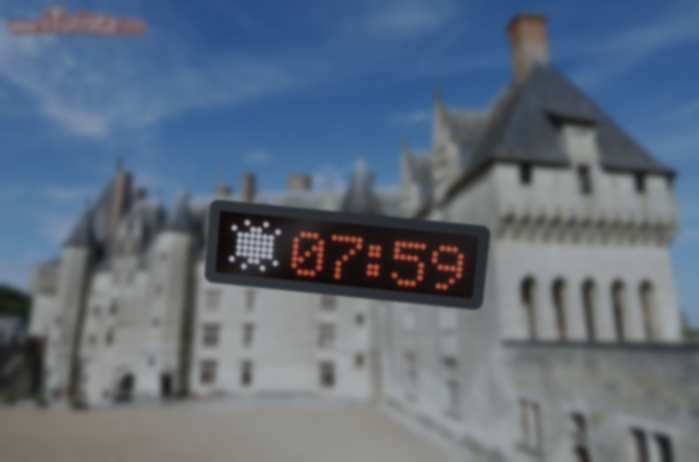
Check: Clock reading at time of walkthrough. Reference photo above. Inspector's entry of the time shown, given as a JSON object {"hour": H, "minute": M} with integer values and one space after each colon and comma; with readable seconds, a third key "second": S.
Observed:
{"hour": 7, "minute": 59}
